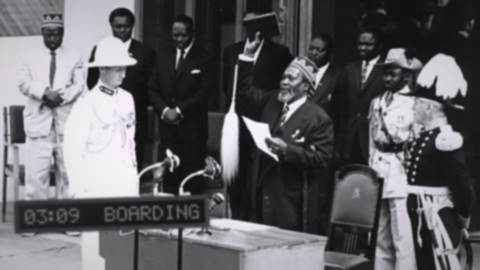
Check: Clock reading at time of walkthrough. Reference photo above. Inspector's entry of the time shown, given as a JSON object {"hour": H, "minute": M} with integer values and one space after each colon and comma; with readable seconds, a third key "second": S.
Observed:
{"hour": 3, "minute": 9}
